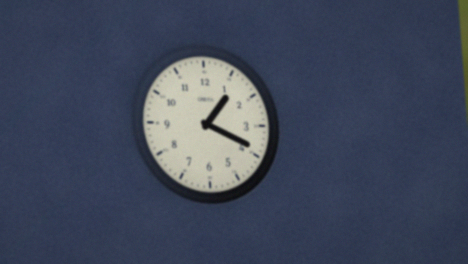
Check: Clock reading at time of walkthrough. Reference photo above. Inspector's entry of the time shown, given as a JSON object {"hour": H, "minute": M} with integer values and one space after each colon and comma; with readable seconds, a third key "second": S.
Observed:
{"hour": 1, "minute": 19}
